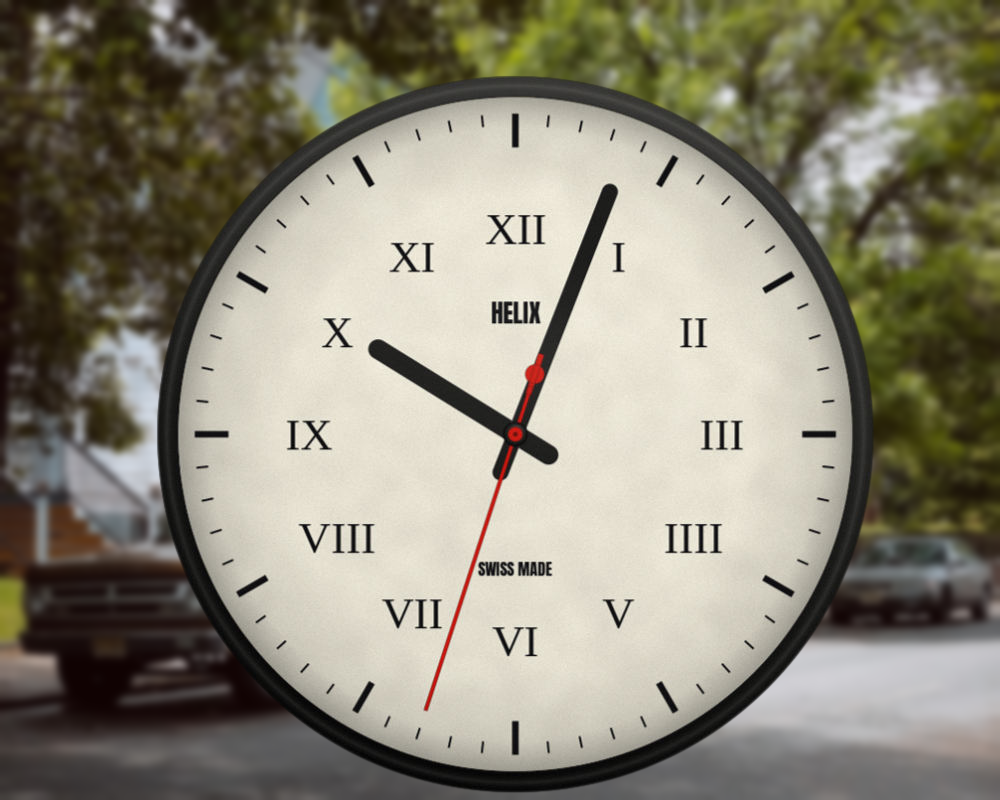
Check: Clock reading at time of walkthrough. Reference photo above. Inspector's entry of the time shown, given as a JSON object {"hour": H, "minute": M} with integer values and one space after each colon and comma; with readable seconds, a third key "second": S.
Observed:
{"hour": 10, "minute": 3, "second": 33}
